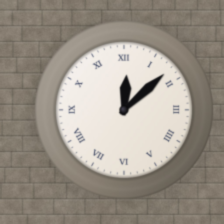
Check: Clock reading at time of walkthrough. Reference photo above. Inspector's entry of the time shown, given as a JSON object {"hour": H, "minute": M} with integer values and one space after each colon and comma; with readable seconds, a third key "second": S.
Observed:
{"hour": 12, "minute": 8}
